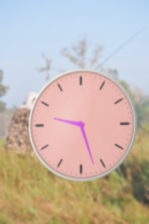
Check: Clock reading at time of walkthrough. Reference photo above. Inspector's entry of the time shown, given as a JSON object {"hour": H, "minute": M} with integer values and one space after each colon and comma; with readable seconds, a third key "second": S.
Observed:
{"hour": 9, "minute": 27}
